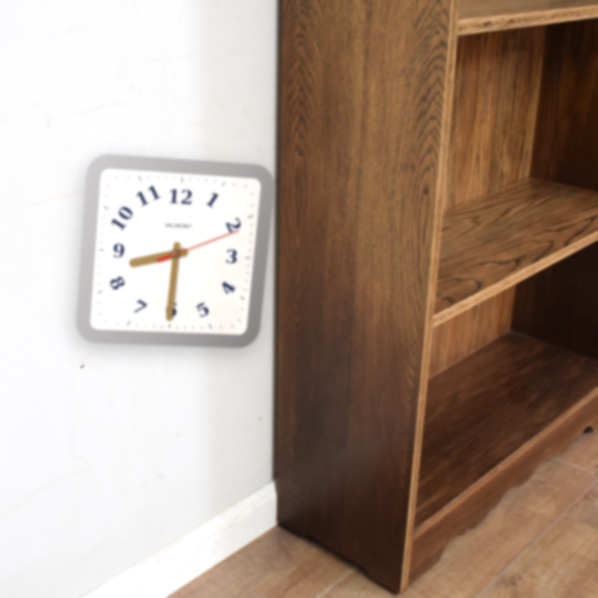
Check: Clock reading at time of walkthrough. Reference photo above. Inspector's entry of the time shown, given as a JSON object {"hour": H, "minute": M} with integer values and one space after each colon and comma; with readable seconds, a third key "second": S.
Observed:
{"hour": 8, "minute": 30, "second": 11}
